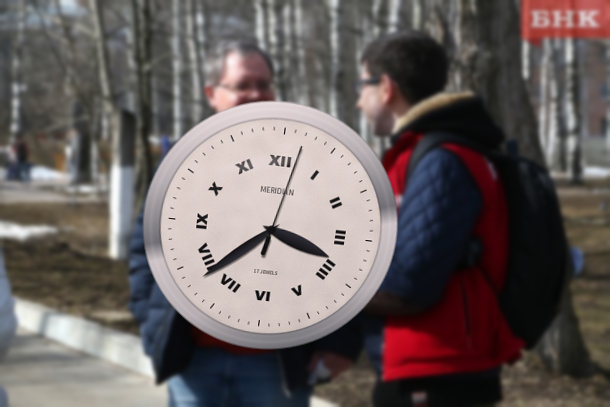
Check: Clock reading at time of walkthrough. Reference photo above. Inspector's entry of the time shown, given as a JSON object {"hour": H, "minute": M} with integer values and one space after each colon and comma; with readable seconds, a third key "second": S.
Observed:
{"hour": 3, "minute": 38, "second": 2}
